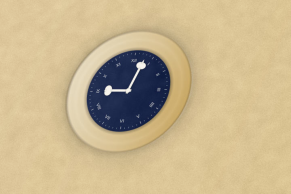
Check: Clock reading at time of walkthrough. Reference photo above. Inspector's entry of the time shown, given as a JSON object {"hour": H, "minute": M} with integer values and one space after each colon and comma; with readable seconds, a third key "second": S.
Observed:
{"hour": 9, "minute": 3}
